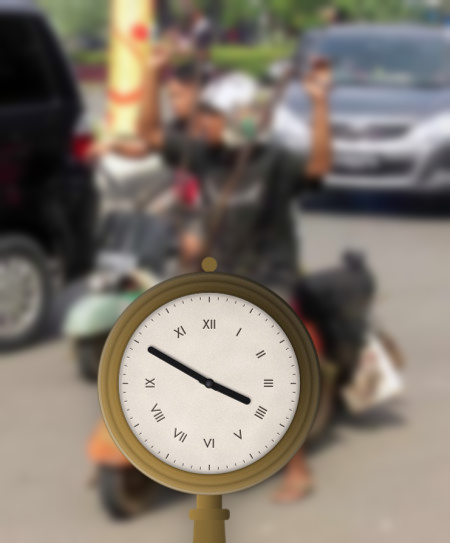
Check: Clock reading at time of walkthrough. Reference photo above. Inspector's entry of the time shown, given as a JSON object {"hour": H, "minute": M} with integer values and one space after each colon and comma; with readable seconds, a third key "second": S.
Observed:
{"hour": 3, "minute": 50}
